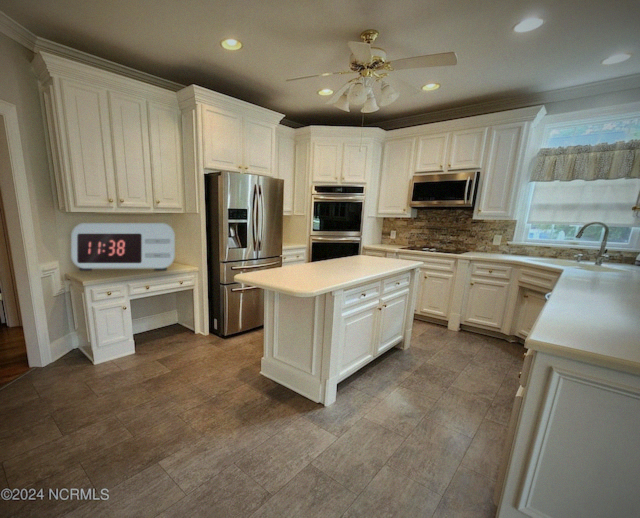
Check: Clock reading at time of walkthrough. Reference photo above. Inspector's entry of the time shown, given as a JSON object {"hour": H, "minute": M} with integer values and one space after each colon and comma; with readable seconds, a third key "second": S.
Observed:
{"hour": 11, "minute": 38}
